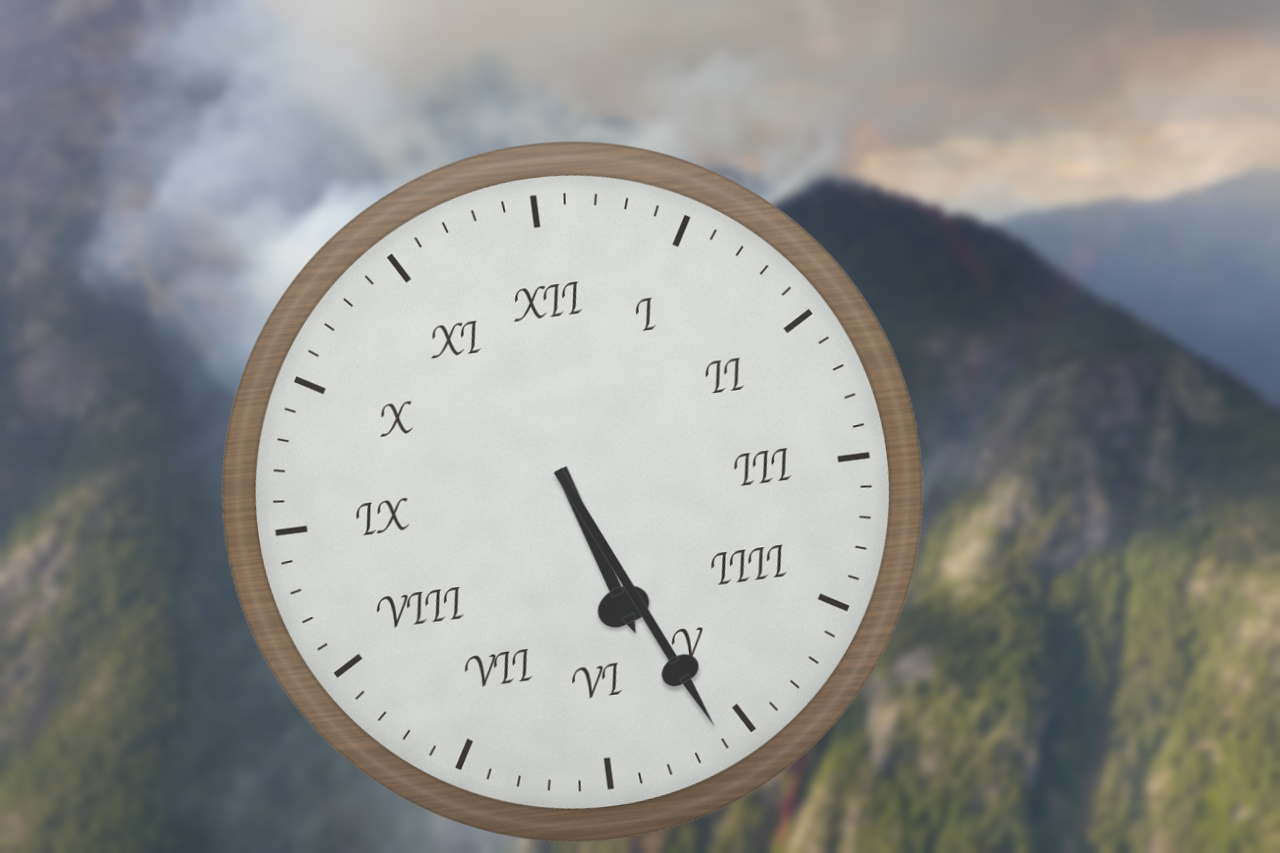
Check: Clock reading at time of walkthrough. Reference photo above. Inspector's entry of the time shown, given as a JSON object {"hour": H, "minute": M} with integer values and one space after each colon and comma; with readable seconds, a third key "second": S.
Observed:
{"hour": 5, "minute": 26}
